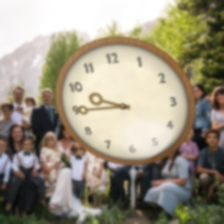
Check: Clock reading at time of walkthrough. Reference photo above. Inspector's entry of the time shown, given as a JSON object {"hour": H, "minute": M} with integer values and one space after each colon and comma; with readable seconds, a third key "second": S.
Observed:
{"hour": 9, "minute": 45}
